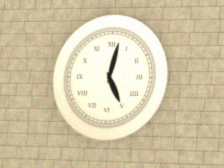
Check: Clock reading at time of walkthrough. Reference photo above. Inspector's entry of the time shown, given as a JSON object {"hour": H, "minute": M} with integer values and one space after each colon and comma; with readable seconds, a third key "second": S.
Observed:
{"hour": 5, "minute": 2}
